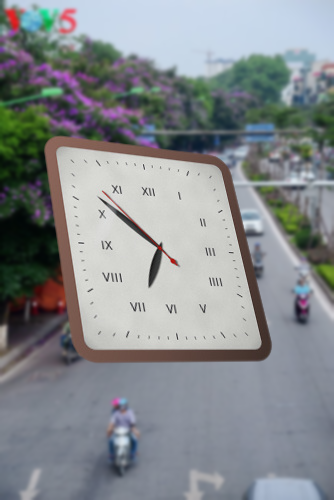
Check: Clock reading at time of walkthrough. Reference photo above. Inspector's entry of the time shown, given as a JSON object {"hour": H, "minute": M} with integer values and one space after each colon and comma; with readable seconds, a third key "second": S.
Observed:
{"hour": 6, "minute": 51, "second": 53}
